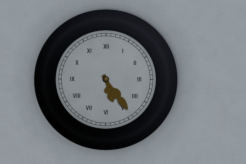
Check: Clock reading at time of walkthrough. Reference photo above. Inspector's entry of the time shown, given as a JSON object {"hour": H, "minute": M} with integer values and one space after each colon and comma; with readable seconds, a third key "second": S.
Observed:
{"hour": 5, "minute": 24}
